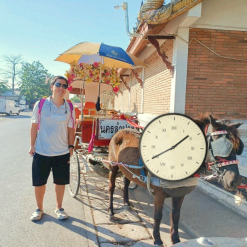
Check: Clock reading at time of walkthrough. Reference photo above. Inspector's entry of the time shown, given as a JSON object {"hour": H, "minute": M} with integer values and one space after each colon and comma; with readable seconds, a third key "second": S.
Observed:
{"hour": 1, "minute": 40}
